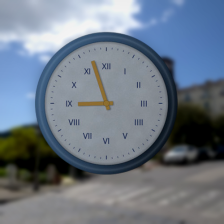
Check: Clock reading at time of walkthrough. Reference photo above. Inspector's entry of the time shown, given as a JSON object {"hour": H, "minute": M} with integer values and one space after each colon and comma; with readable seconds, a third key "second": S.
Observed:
{"hour": 8, "minute": 57}
